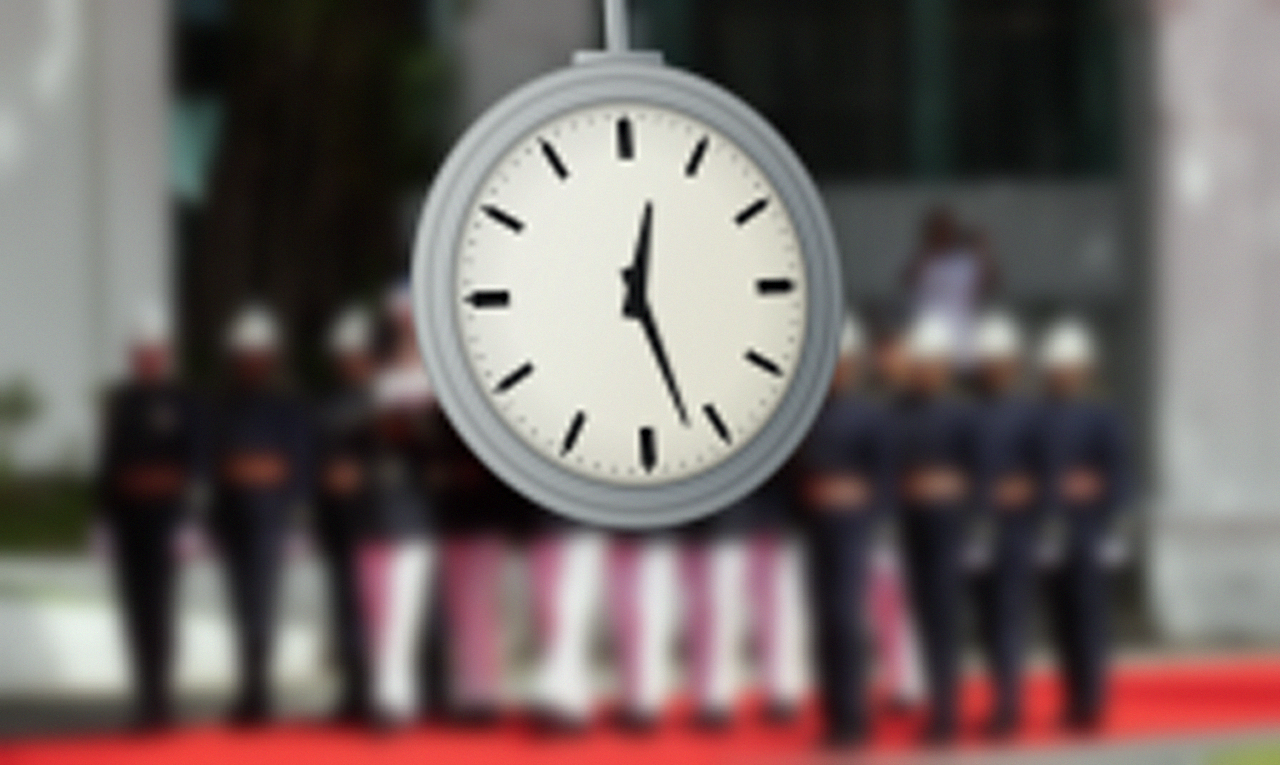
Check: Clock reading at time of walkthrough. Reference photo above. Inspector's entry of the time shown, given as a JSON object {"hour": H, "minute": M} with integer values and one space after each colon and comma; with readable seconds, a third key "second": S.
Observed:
{"hour": 12, "minute": 27}
